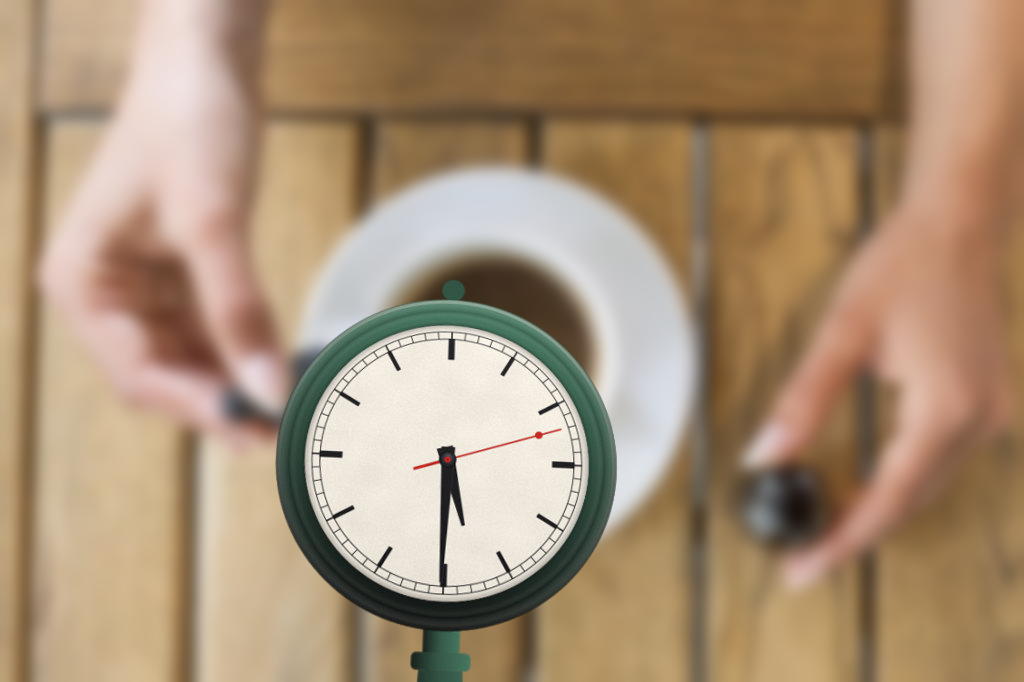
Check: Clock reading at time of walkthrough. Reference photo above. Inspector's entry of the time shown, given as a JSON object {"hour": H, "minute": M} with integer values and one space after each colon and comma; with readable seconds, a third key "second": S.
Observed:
{"hour": 5, "minute": 30, "second": 12}
